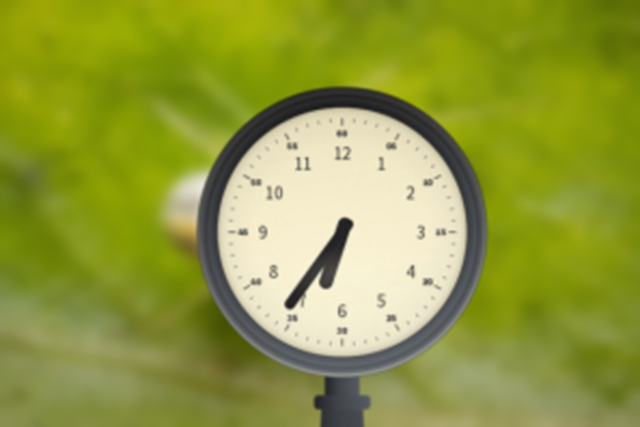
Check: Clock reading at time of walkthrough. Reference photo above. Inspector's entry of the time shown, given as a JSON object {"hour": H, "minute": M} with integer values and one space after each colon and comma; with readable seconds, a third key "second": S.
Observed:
{"hour": 6, "minute": 36}
